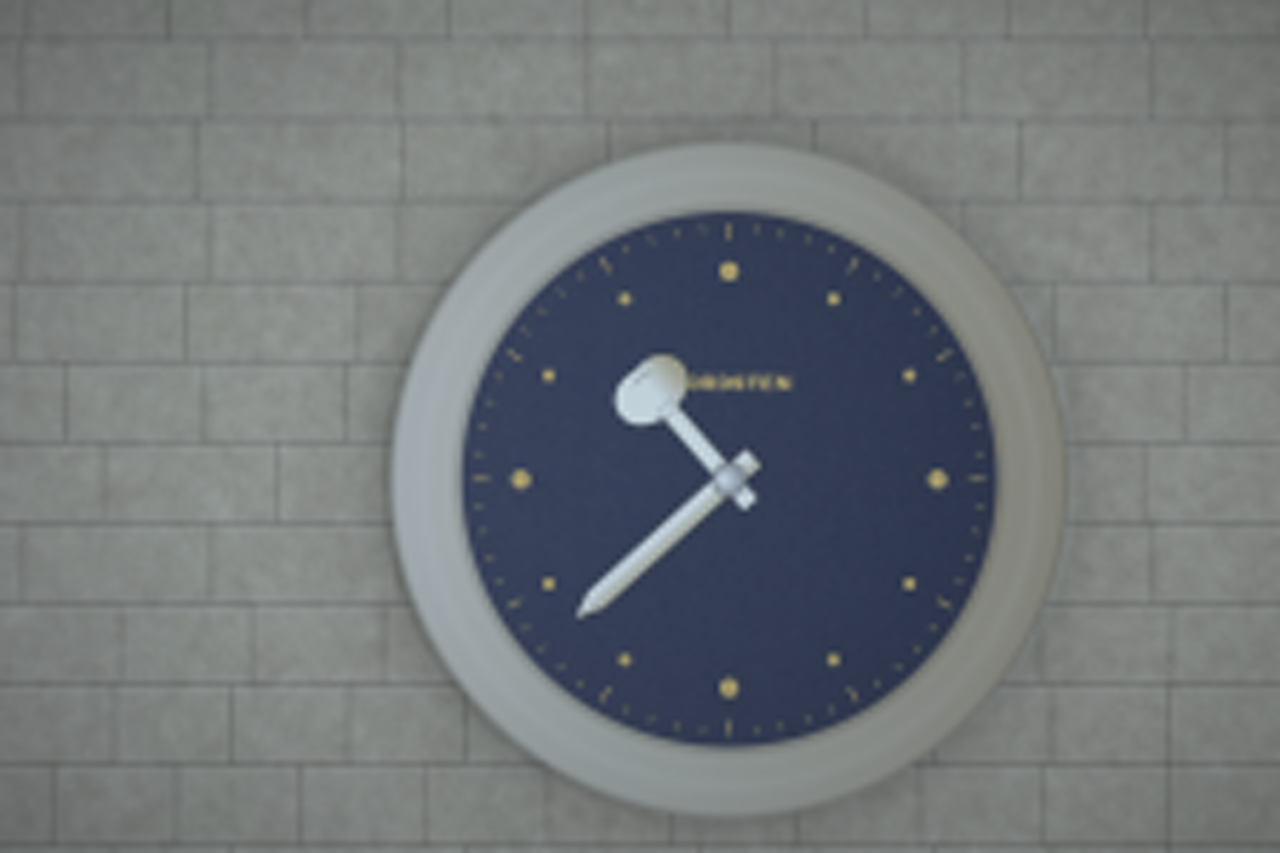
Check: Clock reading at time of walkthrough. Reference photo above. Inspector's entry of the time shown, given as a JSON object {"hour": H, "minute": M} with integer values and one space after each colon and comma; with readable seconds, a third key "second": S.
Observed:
{"hour": 10, "minute": 38}
